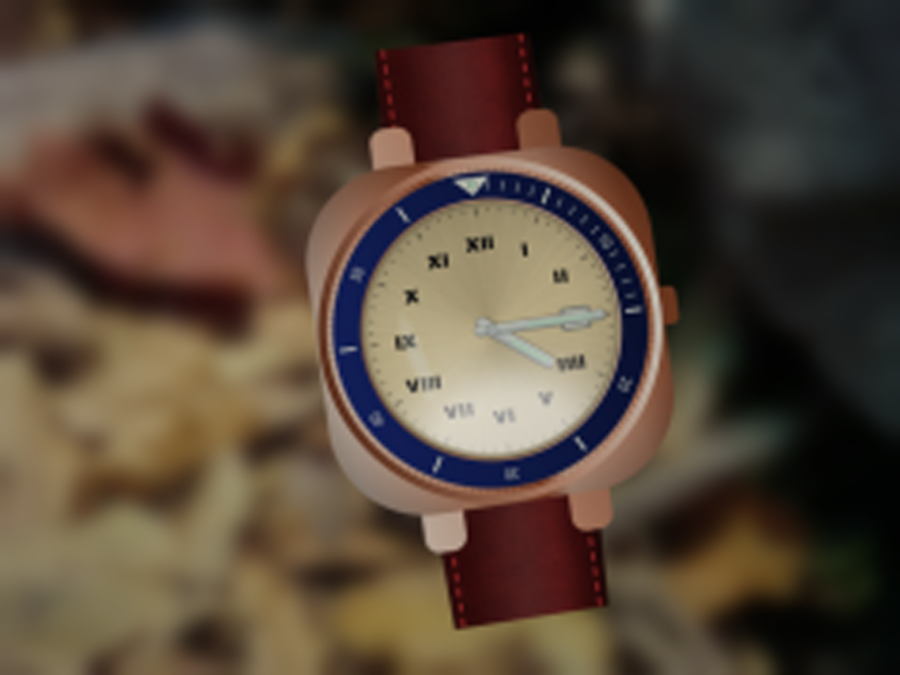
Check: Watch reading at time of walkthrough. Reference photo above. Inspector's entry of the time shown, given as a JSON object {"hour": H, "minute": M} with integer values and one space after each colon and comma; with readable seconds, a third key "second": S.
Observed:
{"hour": 4, "minute": 15}
